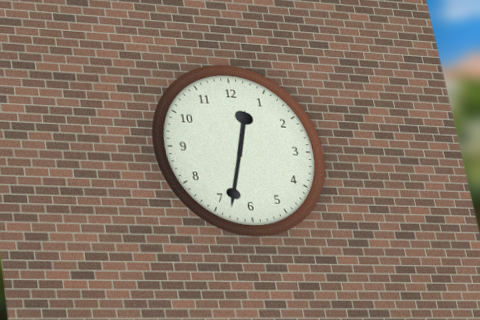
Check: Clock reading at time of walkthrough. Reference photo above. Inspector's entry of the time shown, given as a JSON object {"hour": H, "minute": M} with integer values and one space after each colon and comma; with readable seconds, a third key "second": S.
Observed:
{"hour": 12, "minute": 33}
